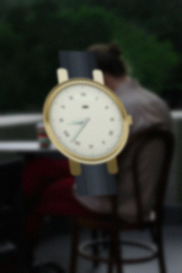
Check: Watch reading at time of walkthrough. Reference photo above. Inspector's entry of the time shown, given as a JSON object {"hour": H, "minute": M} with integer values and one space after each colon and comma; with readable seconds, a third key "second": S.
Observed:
{"hour": 8, "minute": 37}
